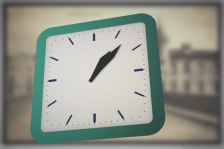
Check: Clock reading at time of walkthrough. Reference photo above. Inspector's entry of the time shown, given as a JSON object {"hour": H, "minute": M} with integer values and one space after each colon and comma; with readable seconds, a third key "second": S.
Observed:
{"hour": 1, "minute": 7}
